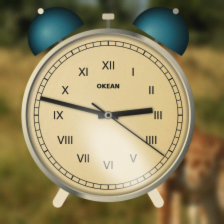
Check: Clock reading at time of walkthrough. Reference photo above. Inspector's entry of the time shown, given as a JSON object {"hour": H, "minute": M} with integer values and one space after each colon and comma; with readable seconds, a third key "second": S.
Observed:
{"hour": 2, "minute": 47, "second": 21}
